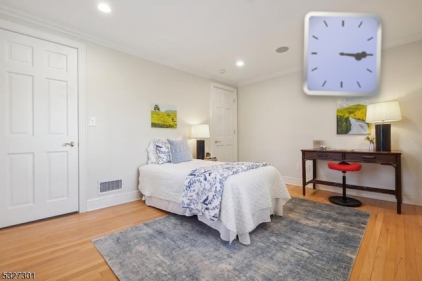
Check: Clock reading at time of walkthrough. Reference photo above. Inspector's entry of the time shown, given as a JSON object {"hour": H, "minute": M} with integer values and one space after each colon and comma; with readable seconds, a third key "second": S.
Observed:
{"hour": 3, "minute": 15}
